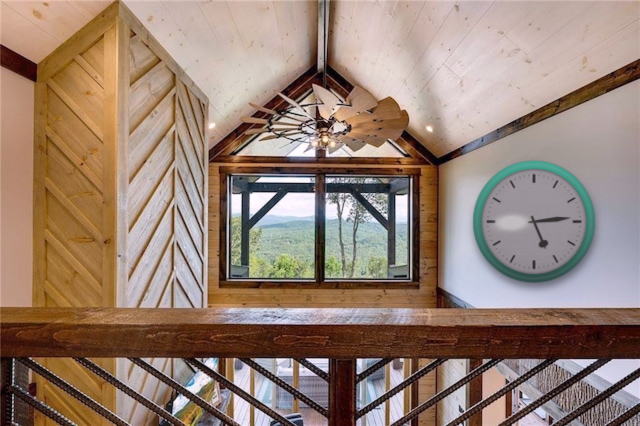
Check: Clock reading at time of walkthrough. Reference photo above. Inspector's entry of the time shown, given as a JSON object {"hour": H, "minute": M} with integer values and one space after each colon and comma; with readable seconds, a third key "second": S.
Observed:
{"hour": 5, "minute": 14}
